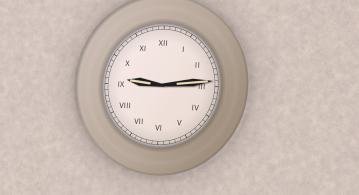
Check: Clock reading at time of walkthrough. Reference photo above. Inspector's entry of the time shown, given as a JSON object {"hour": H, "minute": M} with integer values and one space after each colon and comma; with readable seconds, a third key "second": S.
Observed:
{"hour": 9, "minute": 14}
